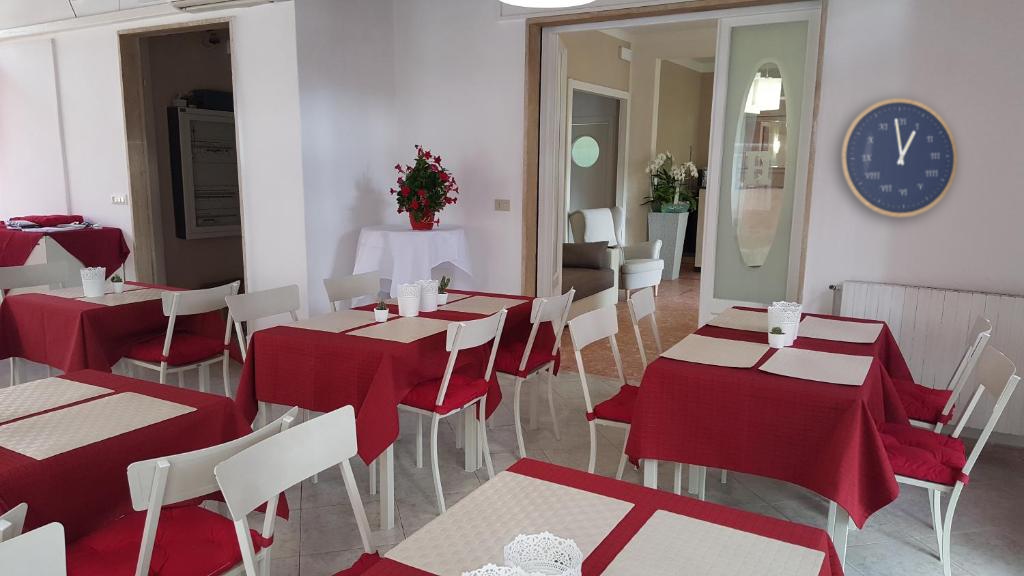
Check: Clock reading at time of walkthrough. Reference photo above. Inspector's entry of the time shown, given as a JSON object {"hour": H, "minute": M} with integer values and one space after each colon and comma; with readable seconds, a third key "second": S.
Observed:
{"hour": 12, "minute": 59}
